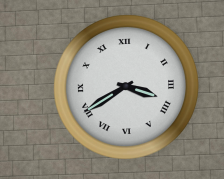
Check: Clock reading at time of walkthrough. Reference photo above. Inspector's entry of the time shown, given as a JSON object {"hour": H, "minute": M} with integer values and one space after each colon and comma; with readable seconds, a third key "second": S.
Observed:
{"hour": 3, "minute": 40}
